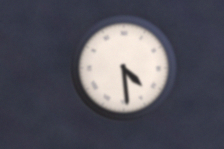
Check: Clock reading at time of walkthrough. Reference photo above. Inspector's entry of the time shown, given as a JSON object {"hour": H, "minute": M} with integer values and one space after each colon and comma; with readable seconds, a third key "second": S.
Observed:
{"hour": 4, "minute": 29}
